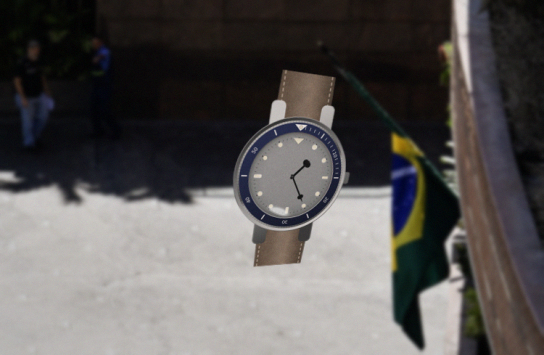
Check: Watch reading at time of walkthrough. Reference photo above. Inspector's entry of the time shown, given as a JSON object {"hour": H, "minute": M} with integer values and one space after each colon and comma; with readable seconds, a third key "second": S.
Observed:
{"hour": 1, "minute": 25}
